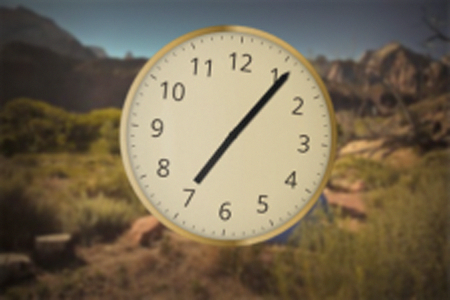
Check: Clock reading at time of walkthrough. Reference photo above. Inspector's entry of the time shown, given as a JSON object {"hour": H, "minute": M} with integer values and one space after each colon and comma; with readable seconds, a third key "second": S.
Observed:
{"hour": 7, "minute": 6}
